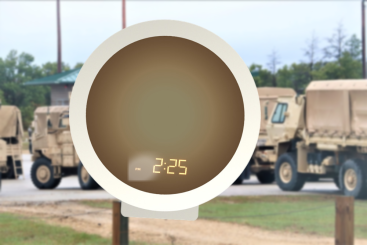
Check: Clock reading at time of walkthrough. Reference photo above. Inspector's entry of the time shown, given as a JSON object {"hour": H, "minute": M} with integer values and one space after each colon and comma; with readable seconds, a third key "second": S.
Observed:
{"hour": 2, "minute": 25}
